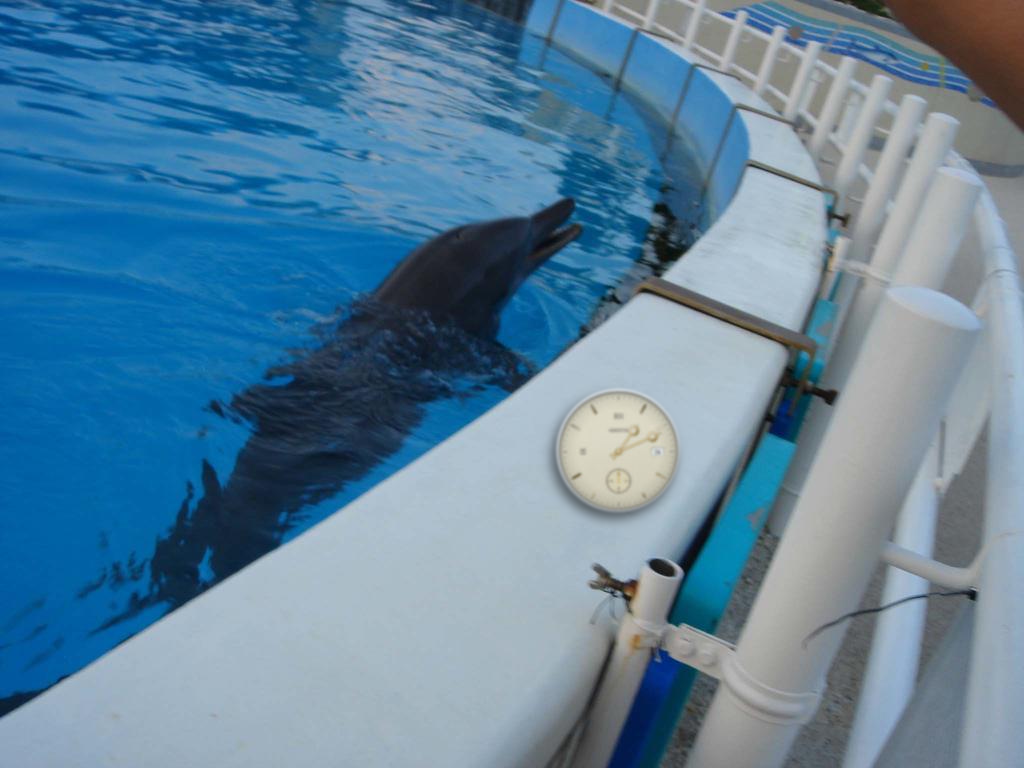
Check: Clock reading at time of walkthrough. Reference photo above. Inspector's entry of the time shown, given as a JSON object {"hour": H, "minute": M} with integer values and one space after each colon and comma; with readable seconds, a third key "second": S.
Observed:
{"hour": 1, "minute": 11}
